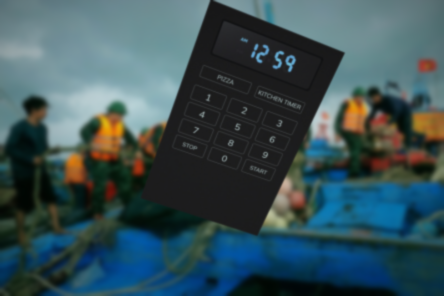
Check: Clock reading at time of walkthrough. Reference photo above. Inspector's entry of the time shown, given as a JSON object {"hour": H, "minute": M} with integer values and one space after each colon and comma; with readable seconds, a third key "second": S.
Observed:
{"hour": 12, "minute": 59}
